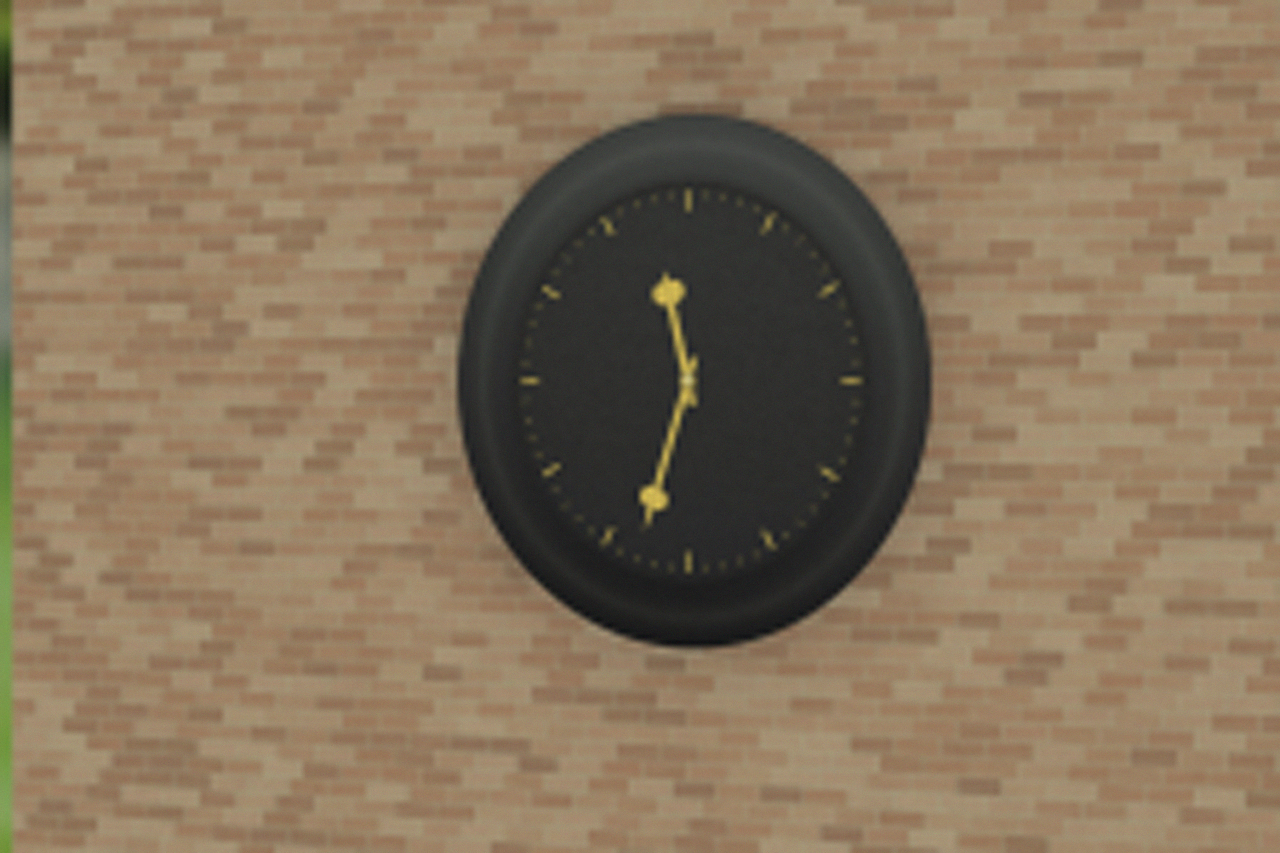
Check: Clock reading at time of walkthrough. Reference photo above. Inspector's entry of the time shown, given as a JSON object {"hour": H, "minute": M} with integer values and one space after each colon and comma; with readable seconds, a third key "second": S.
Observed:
{"hour": 11, "minute": 33}
